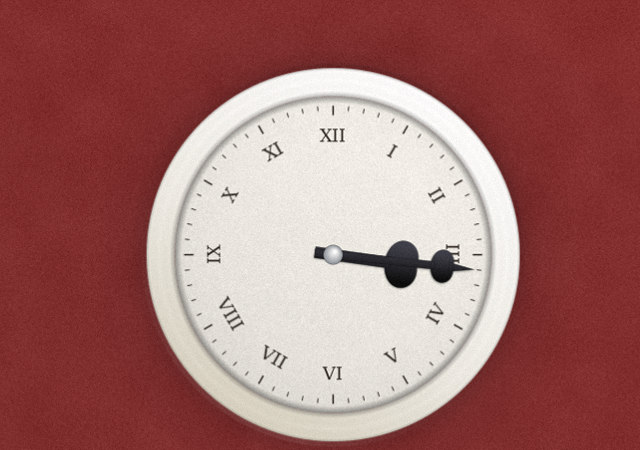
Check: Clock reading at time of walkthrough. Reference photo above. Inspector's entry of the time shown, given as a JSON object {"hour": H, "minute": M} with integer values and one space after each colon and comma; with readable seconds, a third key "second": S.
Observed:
{"hour": 3, "minute": 16}
